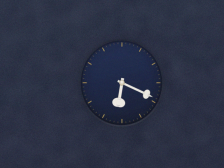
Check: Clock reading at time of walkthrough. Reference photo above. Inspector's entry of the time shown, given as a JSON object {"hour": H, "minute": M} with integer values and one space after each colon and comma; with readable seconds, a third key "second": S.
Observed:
{"hour": 6, "minute": 19}
